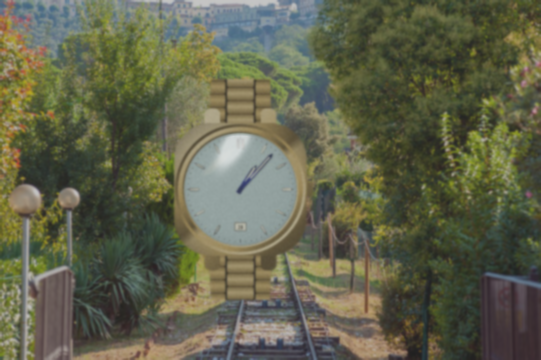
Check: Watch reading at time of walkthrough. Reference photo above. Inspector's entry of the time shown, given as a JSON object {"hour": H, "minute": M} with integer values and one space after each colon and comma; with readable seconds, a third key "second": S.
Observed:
{"hour": 1, "minute": 7}
